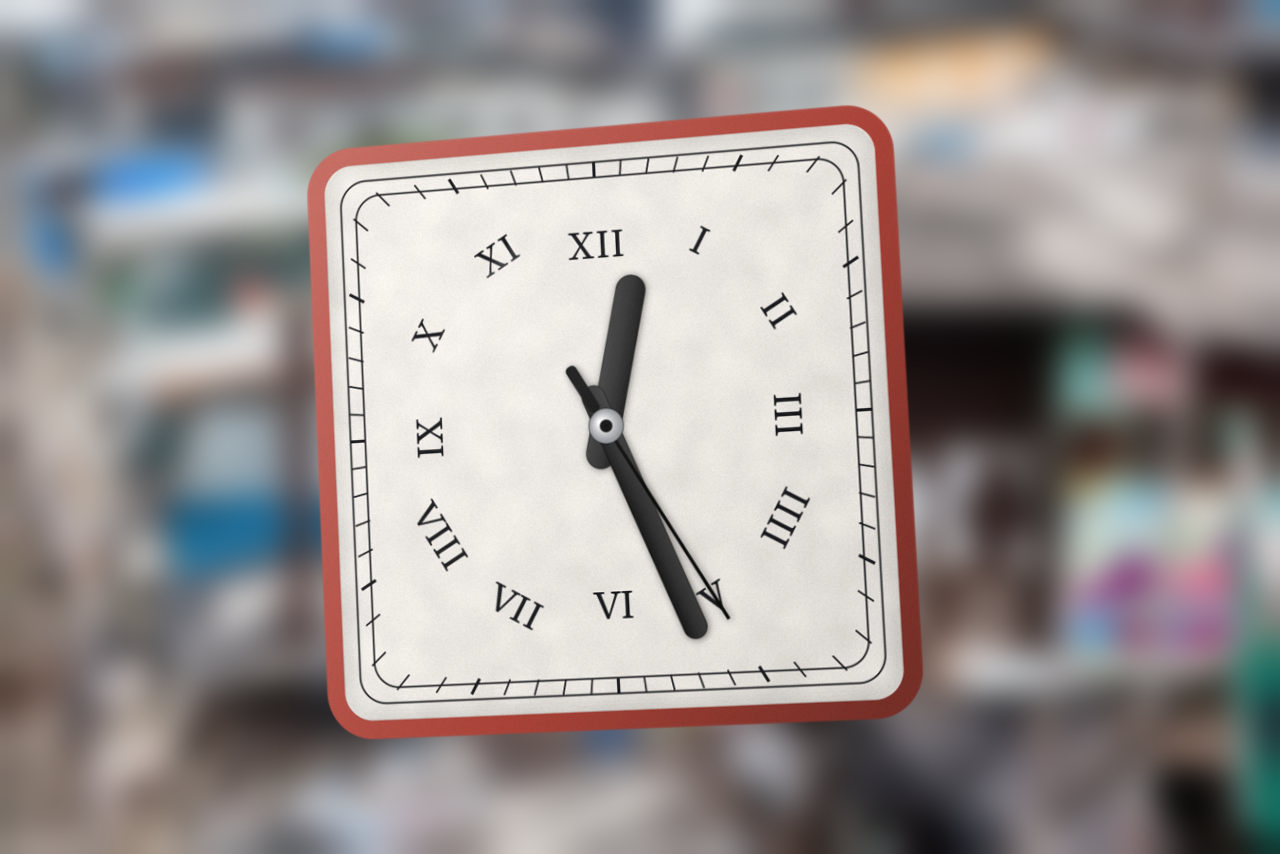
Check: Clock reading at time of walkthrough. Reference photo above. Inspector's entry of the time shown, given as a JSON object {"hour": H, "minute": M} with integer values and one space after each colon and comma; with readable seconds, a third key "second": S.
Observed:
{"hour": 12, "minute": 26, "second": 25}
